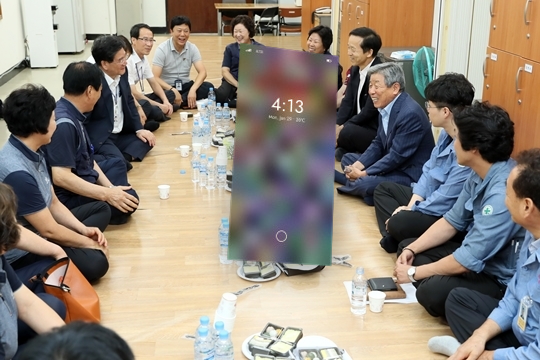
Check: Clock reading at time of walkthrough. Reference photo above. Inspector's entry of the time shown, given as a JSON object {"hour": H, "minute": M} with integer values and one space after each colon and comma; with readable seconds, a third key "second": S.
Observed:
{"hour": 4, "minute": 13}
